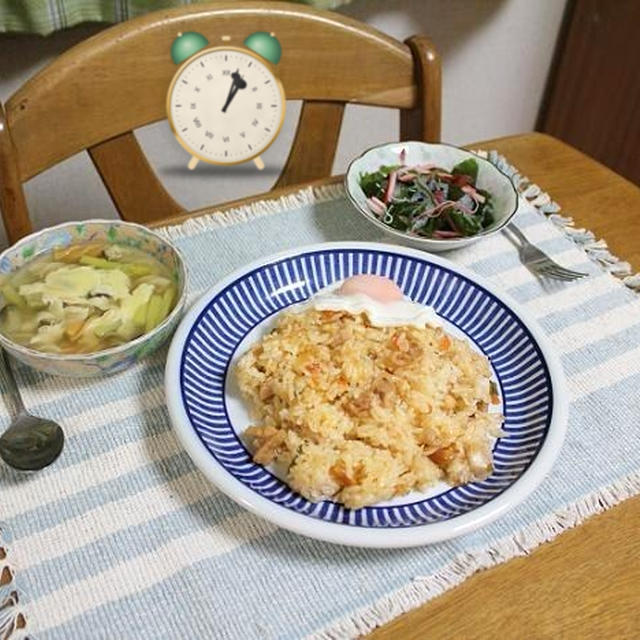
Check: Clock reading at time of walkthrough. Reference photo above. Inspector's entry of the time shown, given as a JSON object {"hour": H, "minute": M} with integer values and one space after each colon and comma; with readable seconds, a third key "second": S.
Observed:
{"hour": 1, "minute": 3}
